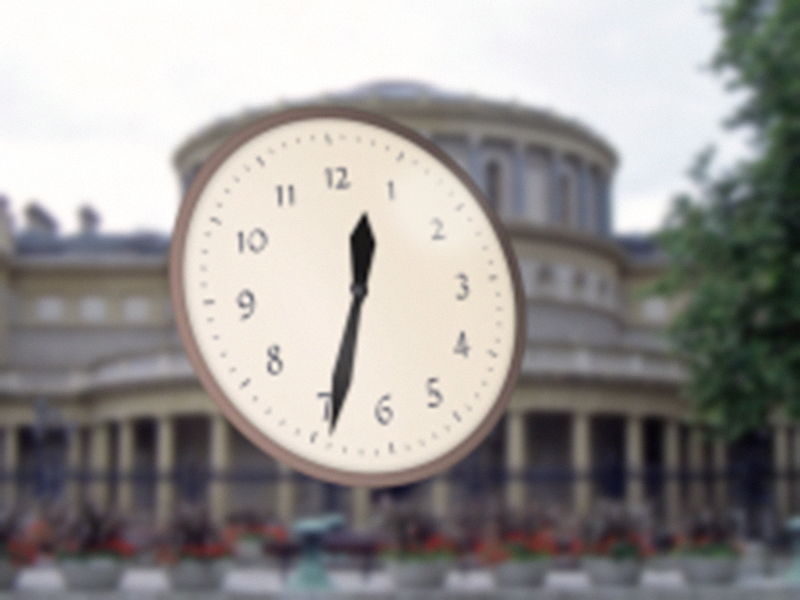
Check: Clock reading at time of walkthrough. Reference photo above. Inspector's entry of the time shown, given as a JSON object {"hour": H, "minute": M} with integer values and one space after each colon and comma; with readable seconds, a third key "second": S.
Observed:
{"hour": 12, "minute": 34}
